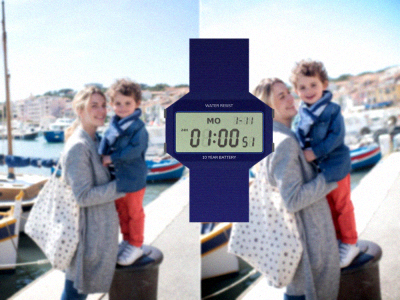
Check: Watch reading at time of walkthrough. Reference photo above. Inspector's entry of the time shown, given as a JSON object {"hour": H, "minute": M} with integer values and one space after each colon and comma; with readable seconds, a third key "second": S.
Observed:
{"hour": 1, "minute": 0, "second": 51}
